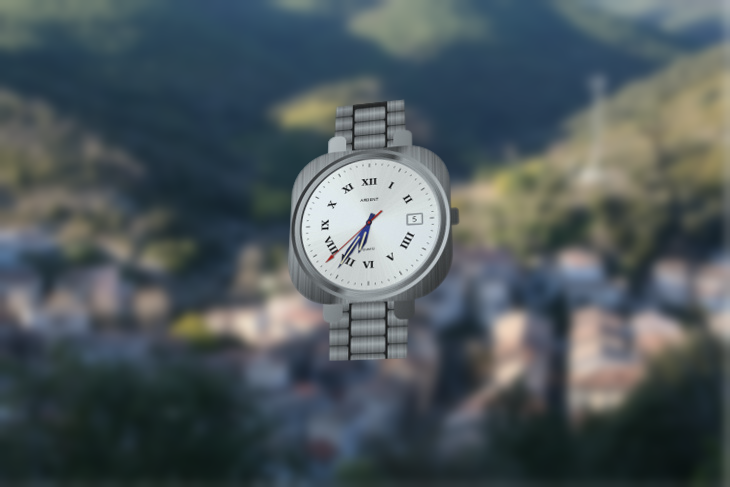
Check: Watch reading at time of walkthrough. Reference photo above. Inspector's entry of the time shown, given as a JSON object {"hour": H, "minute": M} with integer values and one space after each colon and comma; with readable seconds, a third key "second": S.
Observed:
{"hour": 6, "minute": 35, "second": 38}
